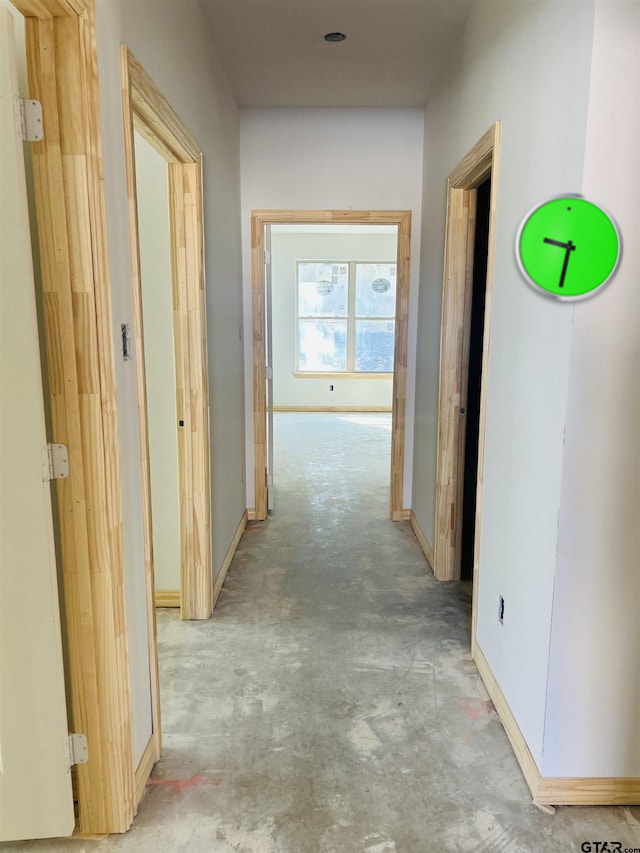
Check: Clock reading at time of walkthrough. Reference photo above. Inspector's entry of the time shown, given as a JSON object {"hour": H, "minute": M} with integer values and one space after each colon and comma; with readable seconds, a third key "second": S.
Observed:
{"hour": 9, "minute": 32}
